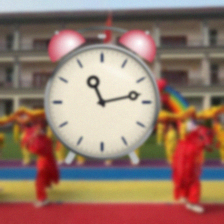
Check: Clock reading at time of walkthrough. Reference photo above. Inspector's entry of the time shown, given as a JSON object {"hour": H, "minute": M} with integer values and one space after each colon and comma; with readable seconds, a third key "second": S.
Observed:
{"hour": 11, "minute": 13}
